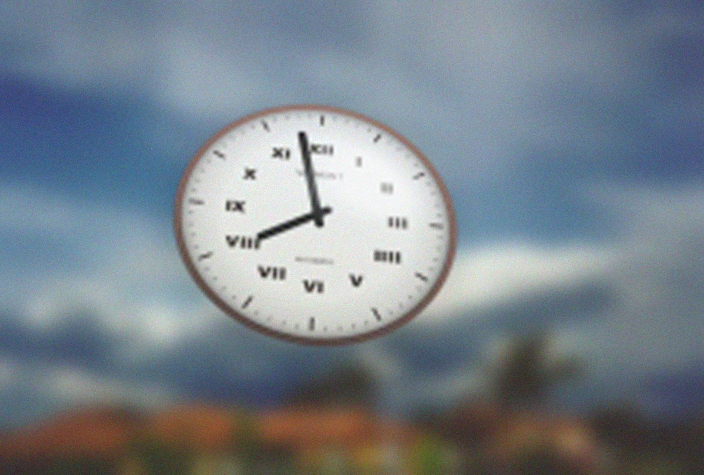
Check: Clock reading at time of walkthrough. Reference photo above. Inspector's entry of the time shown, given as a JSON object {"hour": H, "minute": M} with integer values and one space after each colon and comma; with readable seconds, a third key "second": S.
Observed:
{"hour": 7, "minute": 58}
